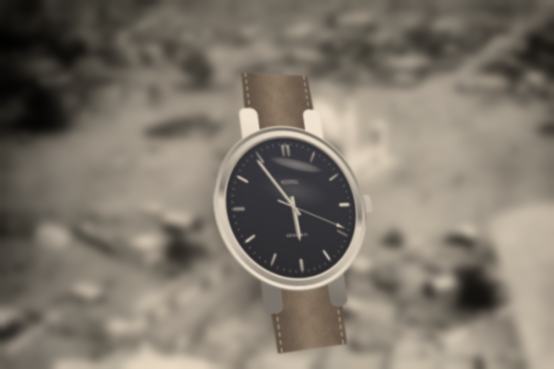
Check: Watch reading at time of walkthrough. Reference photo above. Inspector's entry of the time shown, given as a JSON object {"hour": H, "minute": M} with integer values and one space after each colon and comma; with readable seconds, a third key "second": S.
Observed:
{"hour": 5, "minute": 54, "second": 19}
